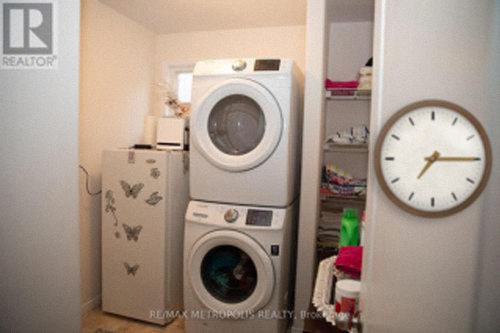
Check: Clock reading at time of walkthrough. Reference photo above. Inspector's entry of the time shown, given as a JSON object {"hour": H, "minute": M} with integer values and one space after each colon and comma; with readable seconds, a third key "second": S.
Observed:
{"hour": 7, "minute": 15}
